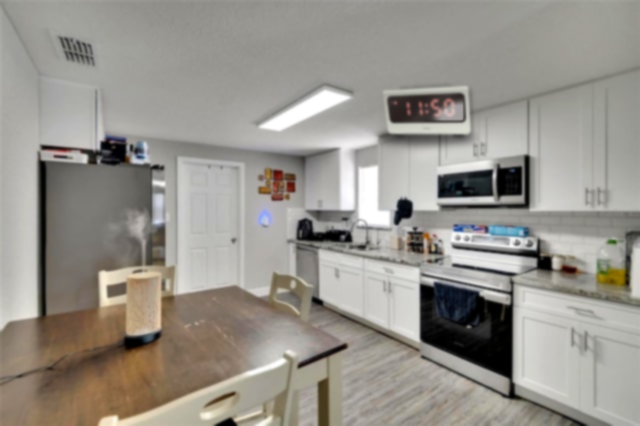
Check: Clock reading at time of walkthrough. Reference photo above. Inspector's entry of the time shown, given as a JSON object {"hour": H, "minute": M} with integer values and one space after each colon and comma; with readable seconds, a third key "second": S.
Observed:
{"hour": 11, "minute": 50}
